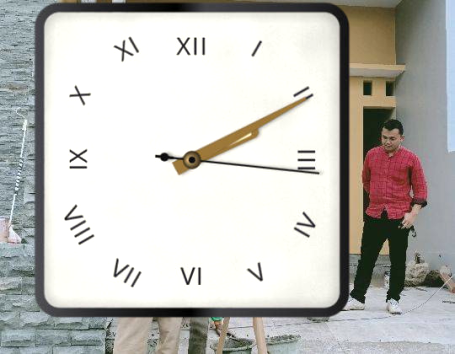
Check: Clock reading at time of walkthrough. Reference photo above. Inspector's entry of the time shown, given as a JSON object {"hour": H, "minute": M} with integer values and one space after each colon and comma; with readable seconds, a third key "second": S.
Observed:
{"hour": 2, "minute": 10, "second": 16}
